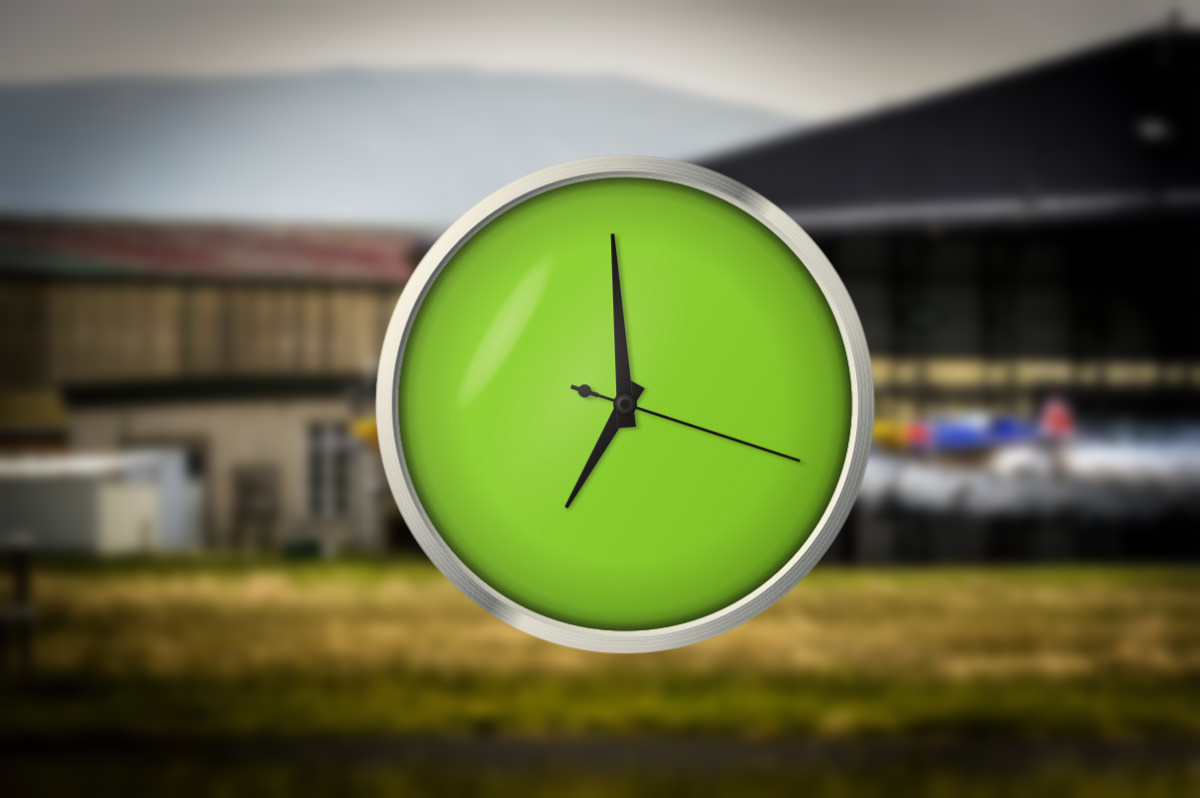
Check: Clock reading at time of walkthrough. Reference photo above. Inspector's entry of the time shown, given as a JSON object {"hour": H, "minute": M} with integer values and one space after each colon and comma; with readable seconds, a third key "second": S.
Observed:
{"hour": 6, "minute": 59, "second": 18}
